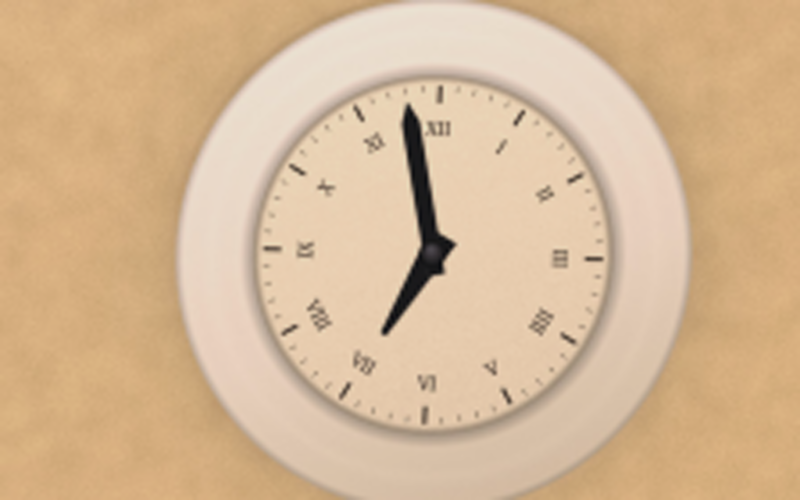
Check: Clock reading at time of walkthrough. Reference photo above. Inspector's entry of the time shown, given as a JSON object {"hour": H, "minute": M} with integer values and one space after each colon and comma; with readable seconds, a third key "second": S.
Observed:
{"hour": 6, "minute": 58}
